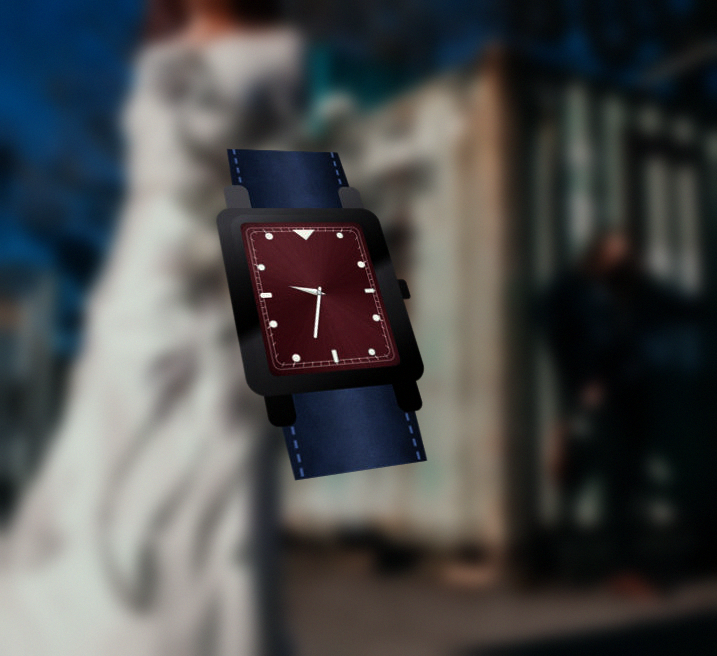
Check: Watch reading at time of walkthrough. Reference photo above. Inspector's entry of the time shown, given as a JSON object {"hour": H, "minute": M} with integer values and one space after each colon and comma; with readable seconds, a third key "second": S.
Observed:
{"hour": 9, "minute": 33}
